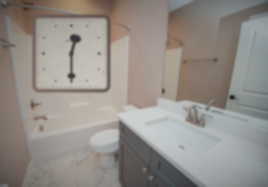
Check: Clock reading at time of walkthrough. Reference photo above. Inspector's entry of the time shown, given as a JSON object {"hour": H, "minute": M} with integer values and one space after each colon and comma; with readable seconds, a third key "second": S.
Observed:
{"hour": 12, "minute": 30}
